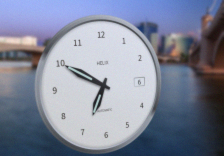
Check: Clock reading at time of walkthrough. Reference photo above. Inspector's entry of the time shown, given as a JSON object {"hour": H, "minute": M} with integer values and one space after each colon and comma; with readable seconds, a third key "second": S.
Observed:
{"hour": 6, "minute": 50}
